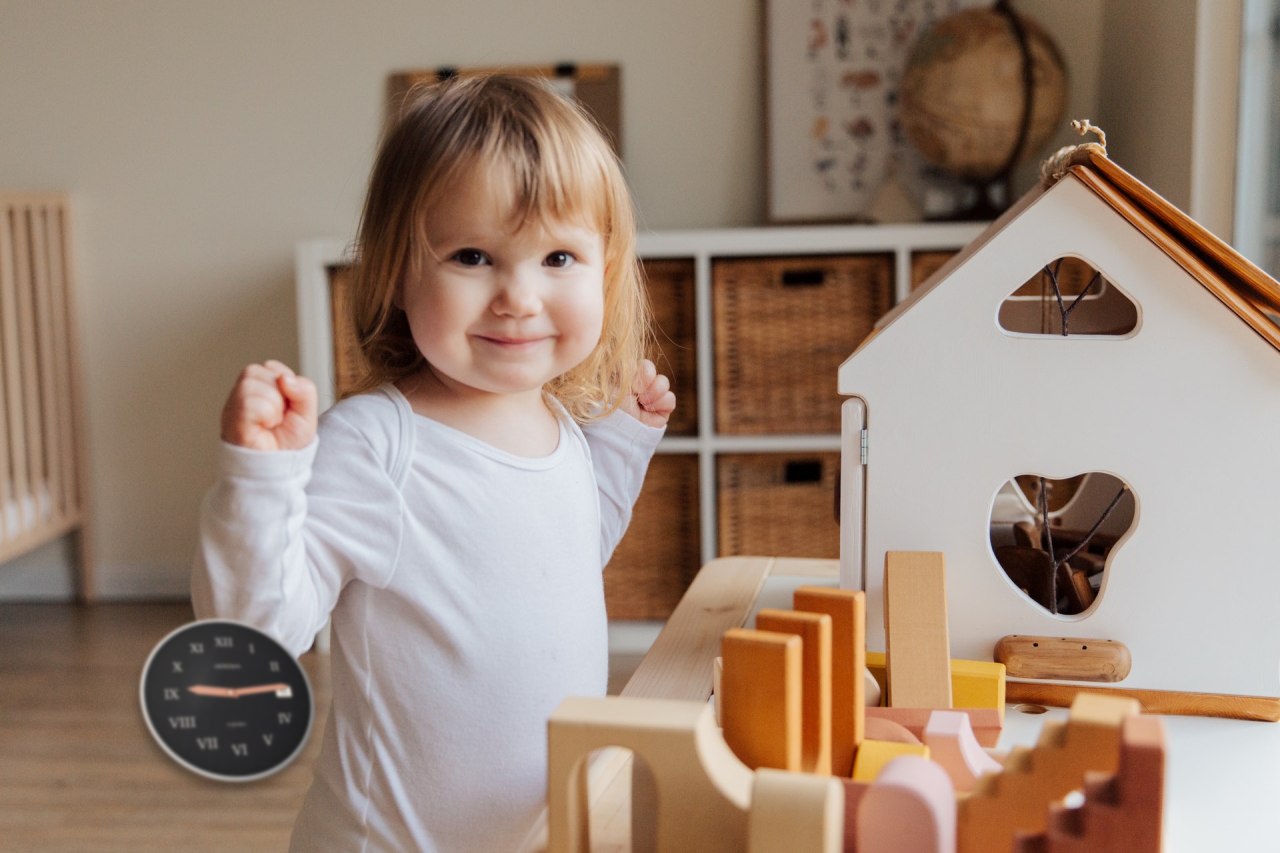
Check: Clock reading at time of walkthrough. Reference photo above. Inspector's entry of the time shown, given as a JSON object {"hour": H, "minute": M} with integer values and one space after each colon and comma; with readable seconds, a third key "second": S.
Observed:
{"hour": 9, "minute": 14}
